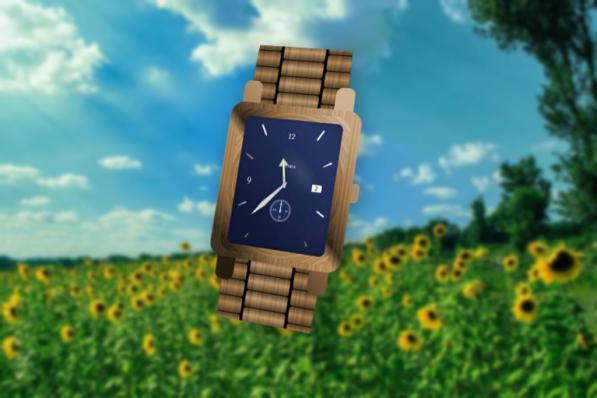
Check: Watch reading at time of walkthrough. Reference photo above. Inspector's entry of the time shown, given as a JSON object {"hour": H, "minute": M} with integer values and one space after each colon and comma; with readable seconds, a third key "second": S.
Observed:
{"hour": 11, "minute": 37}
